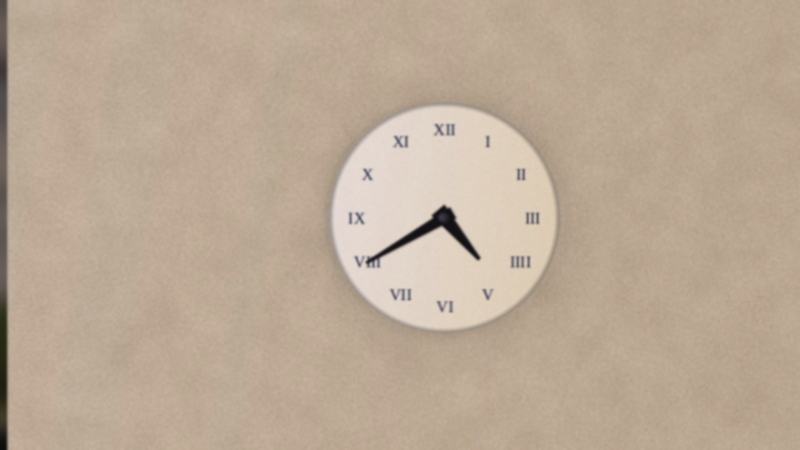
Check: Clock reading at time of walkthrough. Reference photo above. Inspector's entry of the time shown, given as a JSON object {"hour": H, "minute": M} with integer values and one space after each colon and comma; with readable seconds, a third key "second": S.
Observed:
{"hour": 4, "minute": 40}
